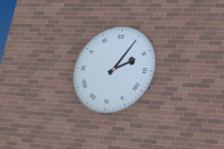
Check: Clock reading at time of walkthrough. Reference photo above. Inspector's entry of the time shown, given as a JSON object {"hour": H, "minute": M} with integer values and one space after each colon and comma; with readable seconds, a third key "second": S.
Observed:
{"hour": 2, "minute": 5}
